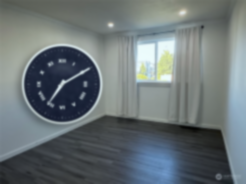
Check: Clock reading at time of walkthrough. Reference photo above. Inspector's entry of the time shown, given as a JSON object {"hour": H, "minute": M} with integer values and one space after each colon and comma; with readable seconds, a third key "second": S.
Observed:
{"hour": 7, "minute": 10}
